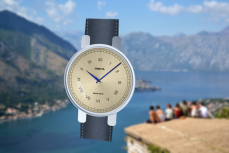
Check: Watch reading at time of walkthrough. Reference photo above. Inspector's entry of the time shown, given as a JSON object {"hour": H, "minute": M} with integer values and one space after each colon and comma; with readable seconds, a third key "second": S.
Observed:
{"hour": 10, "minute": 8}
